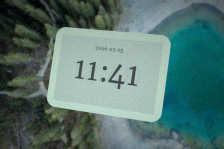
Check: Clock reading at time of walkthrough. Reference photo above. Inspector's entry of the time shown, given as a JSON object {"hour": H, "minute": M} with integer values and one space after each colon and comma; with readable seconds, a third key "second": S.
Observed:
{"hour": 11, "minute": 41}
